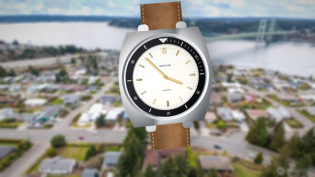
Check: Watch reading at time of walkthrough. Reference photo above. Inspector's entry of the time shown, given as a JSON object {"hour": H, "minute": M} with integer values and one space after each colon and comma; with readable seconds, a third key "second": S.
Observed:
{"hour": 3, "minute": 53}
